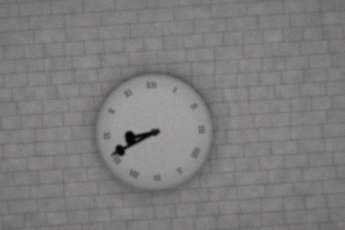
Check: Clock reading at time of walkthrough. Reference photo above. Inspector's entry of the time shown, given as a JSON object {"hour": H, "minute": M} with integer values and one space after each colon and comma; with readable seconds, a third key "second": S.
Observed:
{"hour": 8, "minute": 41}
